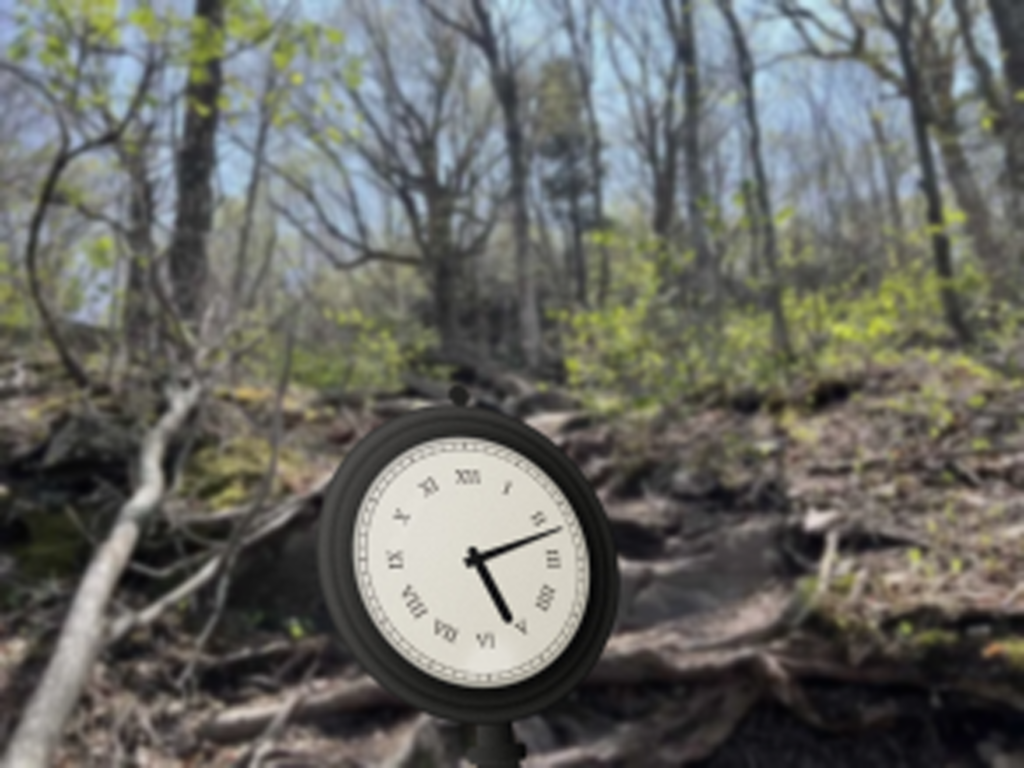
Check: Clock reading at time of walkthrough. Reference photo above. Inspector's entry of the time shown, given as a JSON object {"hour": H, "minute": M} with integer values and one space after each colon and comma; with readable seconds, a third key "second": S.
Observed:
{"hour": 5, "minute": 12}
